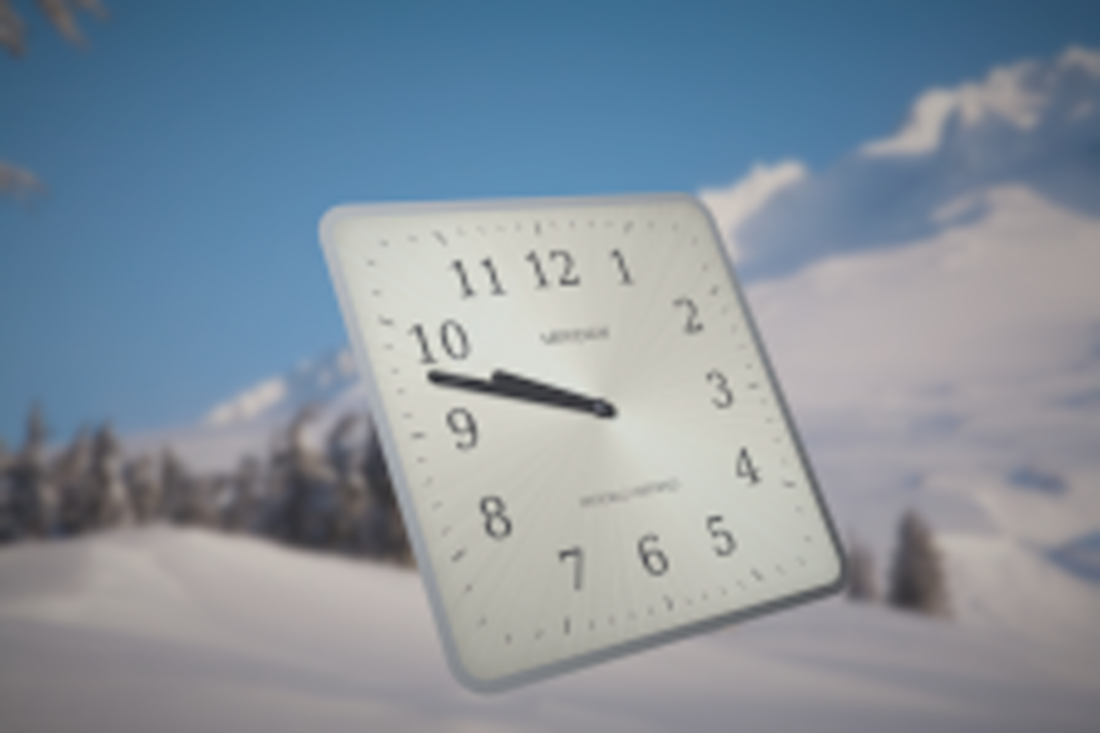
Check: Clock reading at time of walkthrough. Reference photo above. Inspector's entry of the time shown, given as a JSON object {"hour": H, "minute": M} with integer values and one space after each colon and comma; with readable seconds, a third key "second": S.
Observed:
{"hour": 9, "minute": 48}
